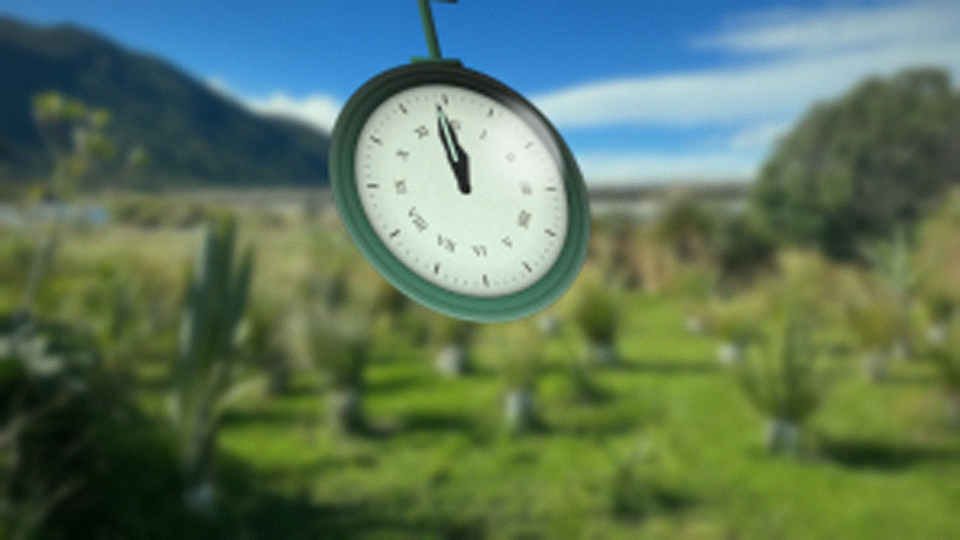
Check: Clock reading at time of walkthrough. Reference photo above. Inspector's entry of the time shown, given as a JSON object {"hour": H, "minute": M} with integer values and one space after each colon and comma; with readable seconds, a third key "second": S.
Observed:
{"hour": 11, "minute": 59}
